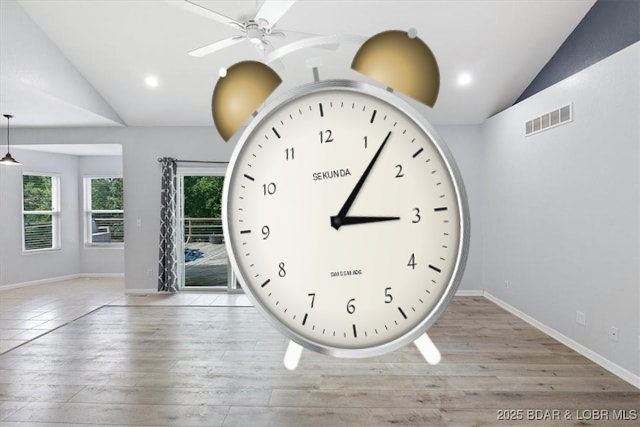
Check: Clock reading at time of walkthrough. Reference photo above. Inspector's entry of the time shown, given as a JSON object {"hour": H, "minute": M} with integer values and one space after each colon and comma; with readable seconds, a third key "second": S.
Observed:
{"hour": 3, "minute": 7}
